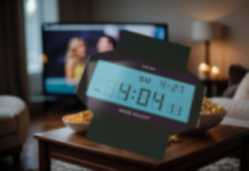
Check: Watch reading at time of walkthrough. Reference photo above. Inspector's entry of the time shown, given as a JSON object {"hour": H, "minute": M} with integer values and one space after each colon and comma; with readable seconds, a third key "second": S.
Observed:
{"hour": 4, "minute": 4}
